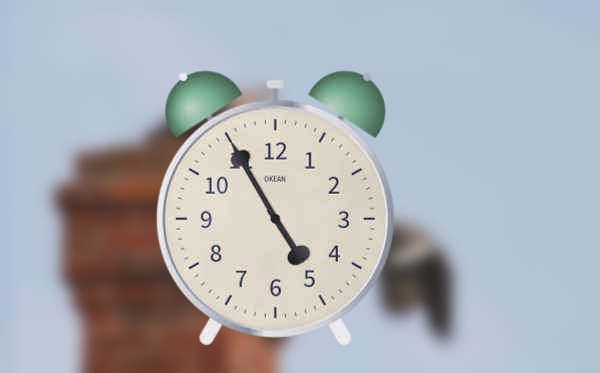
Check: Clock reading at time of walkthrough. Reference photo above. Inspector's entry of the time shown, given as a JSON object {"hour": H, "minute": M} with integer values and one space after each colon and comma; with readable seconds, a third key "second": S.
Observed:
{"hour": 4, "minute": 55}
